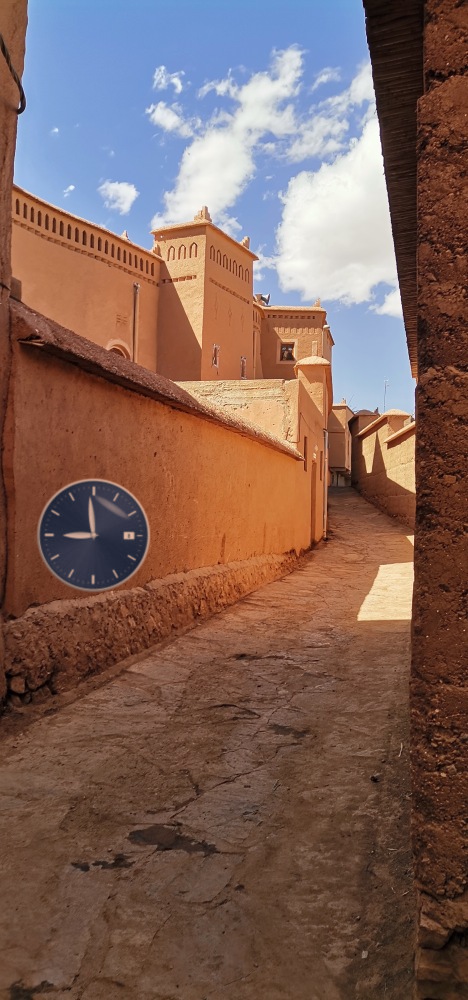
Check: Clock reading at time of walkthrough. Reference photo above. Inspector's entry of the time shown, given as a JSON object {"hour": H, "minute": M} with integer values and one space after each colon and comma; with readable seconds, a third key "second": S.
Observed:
{"hour": 8, "minute": 59}
